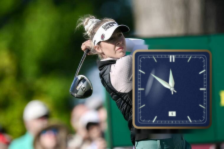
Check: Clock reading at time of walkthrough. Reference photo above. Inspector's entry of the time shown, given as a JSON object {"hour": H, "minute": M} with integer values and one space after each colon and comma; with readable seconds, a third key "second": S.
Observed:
{"hour": 11, "minute": 51}
